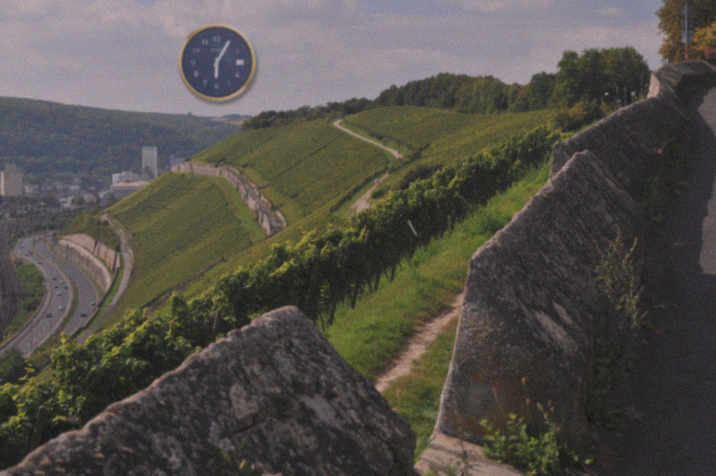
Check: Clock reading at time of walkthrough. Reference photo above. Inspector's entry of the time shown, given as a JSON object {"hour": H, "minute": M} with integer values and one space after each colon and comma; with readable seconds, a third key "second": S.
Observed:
{"hour": 6, "minute": 5}
